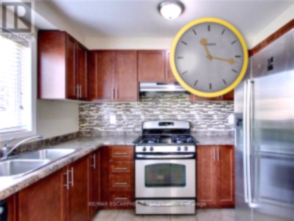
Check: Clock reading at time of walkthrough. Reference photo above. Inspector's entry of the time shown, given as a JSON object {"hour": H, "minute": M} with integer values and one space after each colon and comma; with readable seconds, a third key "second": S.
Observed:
{"hour": 11, "minute": 17}
